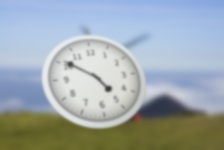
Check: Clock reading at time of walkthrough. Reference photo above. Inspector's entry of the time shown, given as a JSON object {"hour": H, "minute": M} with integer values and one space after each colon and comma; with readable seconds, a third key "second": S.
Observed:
{"hour": 4, "minute": 51}
